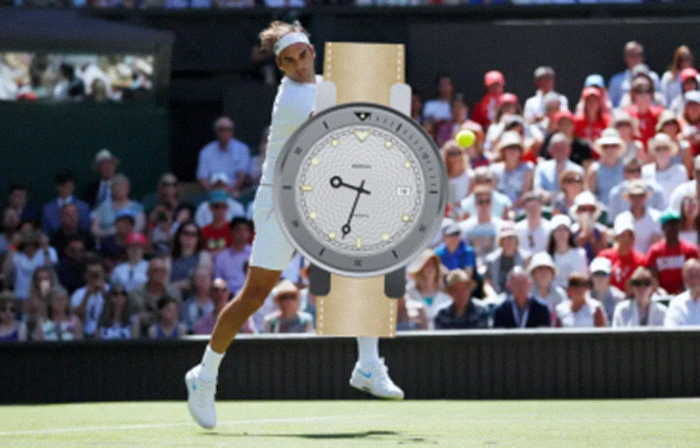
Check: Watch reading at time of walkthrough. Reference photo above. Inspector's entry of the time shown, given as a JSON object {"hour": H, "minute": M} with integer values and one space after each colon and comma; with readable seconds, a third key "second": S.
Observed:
{"hour": 9, "minute": 33}
